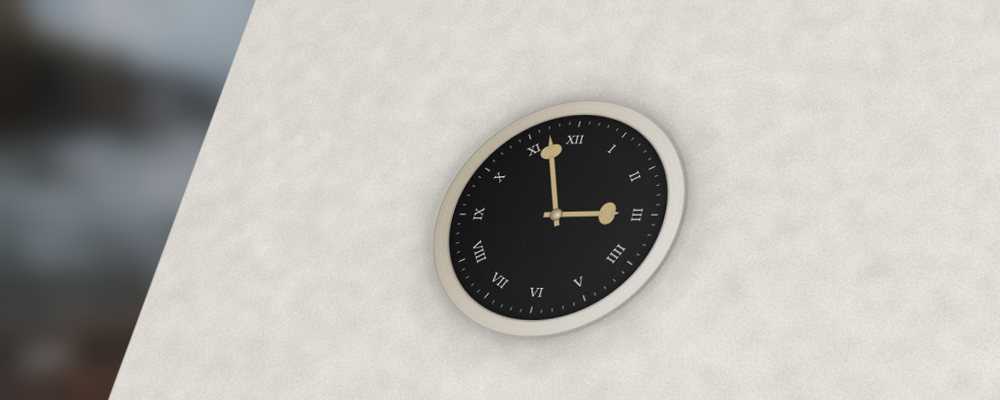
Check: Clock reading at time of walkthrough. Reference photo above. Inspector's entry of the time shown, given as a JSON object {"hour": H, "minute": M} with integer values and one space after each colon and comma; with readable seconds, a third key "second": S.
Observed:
{"hour": 2, "minute": 57}
